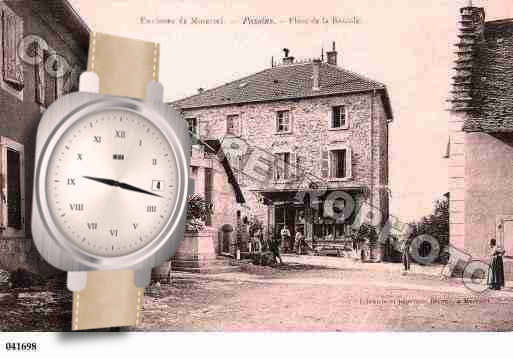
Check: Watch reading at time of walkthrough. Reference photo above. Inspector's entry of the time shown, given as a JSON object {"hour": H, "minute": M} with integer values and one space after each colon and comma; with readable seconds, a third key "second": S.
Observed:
{"hour": 9, "minute": 17}
